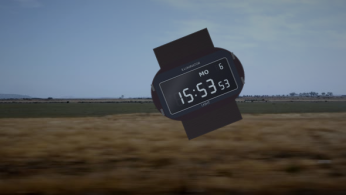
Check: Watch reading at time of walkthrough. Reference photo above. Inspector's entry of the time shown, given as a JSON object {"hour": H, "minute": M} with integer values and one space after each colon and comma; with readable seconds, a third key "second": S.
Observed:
{"hour": 15, "minute": 53, "second": 53}
